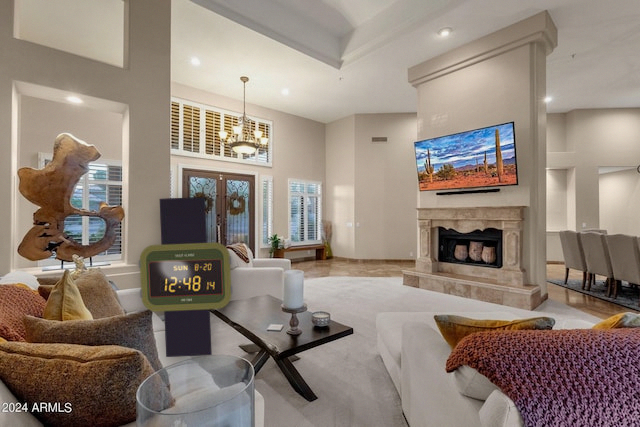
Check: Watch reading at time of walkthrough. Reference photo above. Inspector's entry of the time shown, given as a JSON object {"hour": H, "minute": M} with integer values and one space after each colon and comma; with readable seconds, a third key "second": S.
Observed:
{"hour": 12, "minute": 48, "second": 14}
